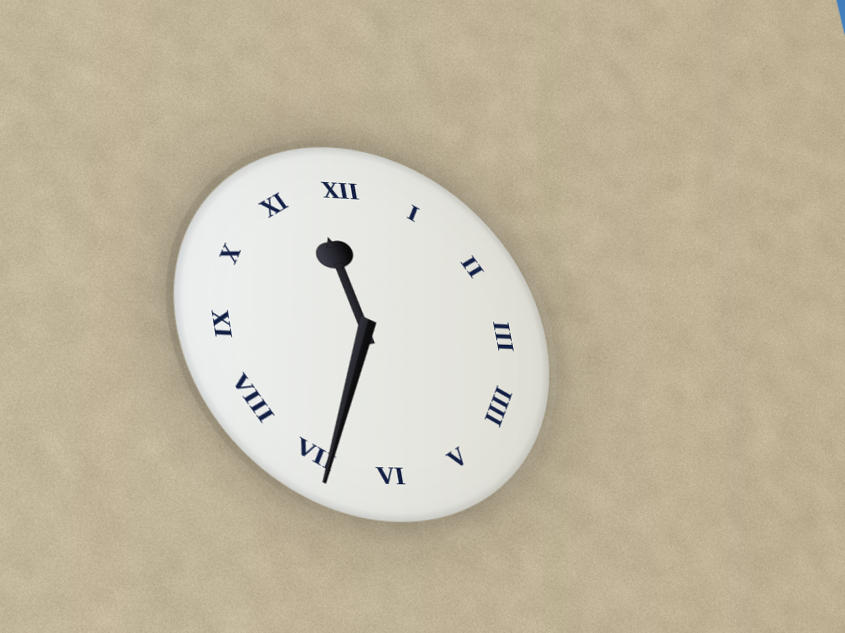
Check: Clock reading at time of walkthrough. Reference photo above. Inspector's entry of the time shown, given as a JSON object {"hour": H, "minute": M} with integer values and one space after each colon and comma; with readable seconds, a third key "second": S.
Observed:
{"hour": 11, "minute": 34}
